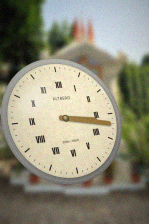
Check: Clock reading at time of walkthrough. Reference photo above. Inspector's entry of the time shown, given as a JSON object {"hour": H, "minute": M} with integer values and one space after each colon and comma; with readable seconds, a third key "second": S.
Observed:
{"hour": 3, "minute": 17}
